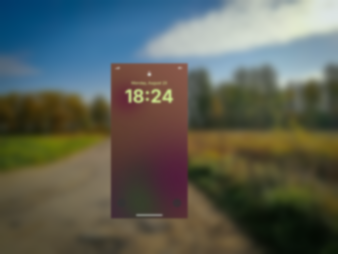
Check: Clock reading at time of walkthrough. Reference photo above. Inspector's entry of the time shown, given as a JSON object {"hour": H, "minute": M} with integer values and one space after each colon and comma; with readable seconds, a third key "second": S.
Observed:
{"hour": 18, "minute": 24}
